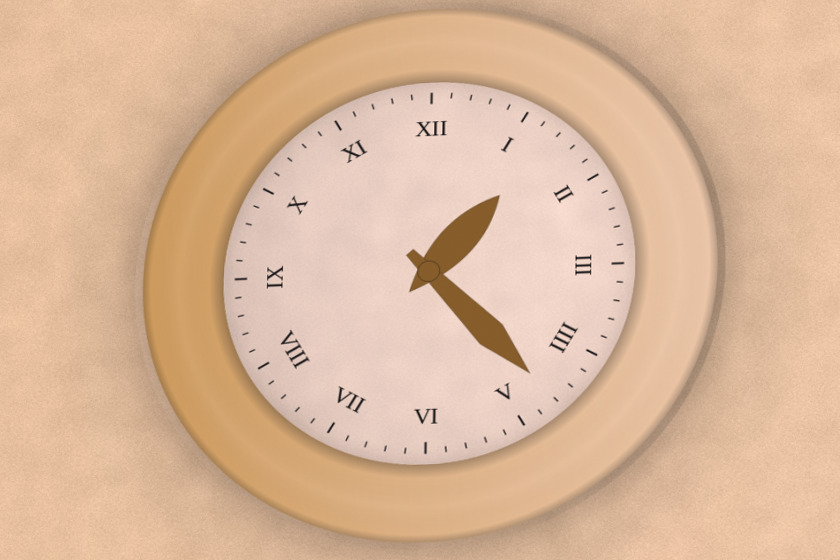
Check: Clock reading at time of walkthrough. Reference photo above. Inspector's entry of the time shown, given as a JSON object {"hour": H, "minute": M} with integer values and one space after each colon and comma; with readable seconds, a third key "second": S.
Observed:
{"hour": 1, "minute": 23}
